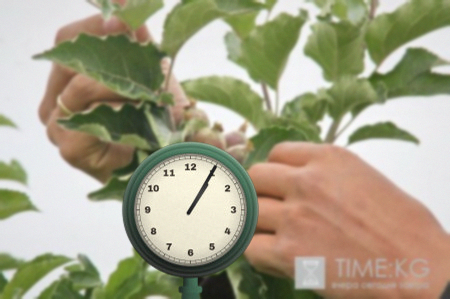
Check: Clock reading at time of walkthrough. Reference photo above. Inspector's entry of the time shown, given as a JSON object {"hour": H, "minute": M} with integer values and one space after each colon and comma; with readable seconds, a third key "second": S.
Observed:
{"hour": 1, "minute": 5}
